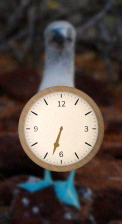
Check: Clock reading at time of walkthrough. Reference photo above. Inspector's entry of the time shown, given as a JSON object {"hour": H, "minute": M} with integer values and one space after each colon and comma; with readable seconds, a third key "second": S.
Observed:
{"hour": 6, "minute": 33}
